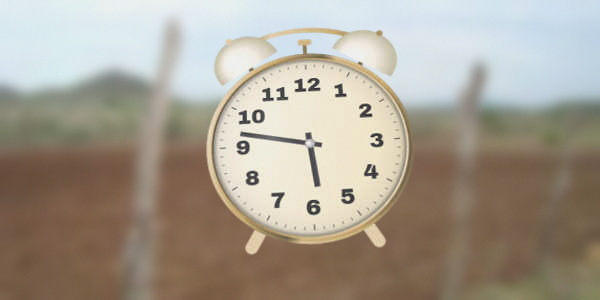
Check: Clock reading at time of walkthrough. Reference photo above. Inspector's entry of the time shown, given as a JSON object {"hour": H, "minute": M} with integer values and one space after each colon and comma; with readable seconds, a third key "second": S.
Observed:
{"hour": 5, "minute": 47}
